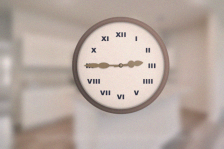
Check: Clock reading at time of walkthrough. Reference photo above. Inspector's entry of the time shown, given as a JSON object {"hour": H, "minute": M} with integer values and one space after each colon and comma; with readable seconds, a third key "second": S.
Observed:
{"hour": 2, "minute": 45}
